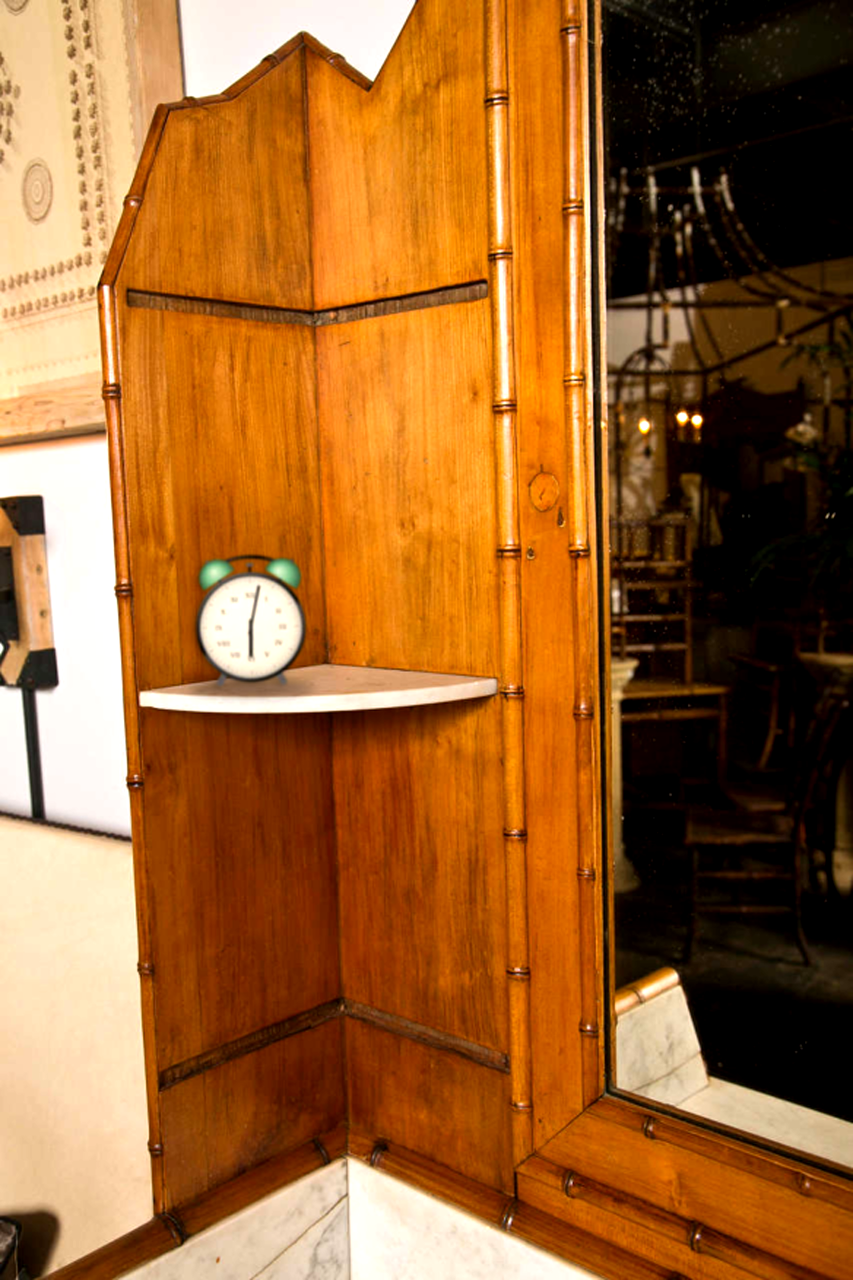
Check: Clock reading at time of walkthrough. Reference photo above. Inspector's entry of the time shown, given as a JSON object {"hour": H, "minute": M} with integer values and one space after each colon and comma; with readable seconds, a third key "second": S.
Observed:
{"hour": 6, "minute": 2}
